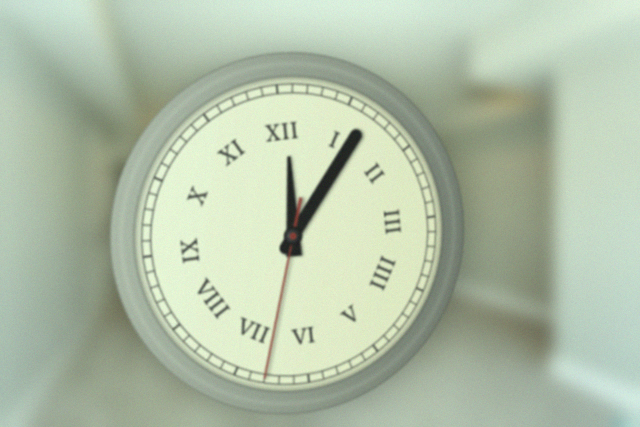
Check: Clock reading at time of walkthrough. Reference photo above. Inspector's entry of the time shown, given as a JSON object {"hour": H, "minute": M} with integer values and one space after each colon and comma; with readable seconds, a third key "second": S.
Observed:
{"hour": 12, "minute": 6, "second": 33}
